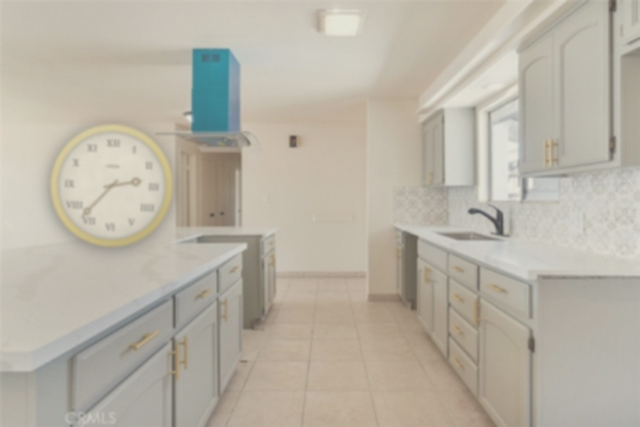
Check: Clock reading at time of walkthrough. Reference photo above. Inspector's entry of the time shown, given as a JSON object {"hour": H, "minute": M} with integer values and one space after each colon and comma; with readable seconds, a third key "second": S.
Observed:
{"hour": 2, "minute": 37}
